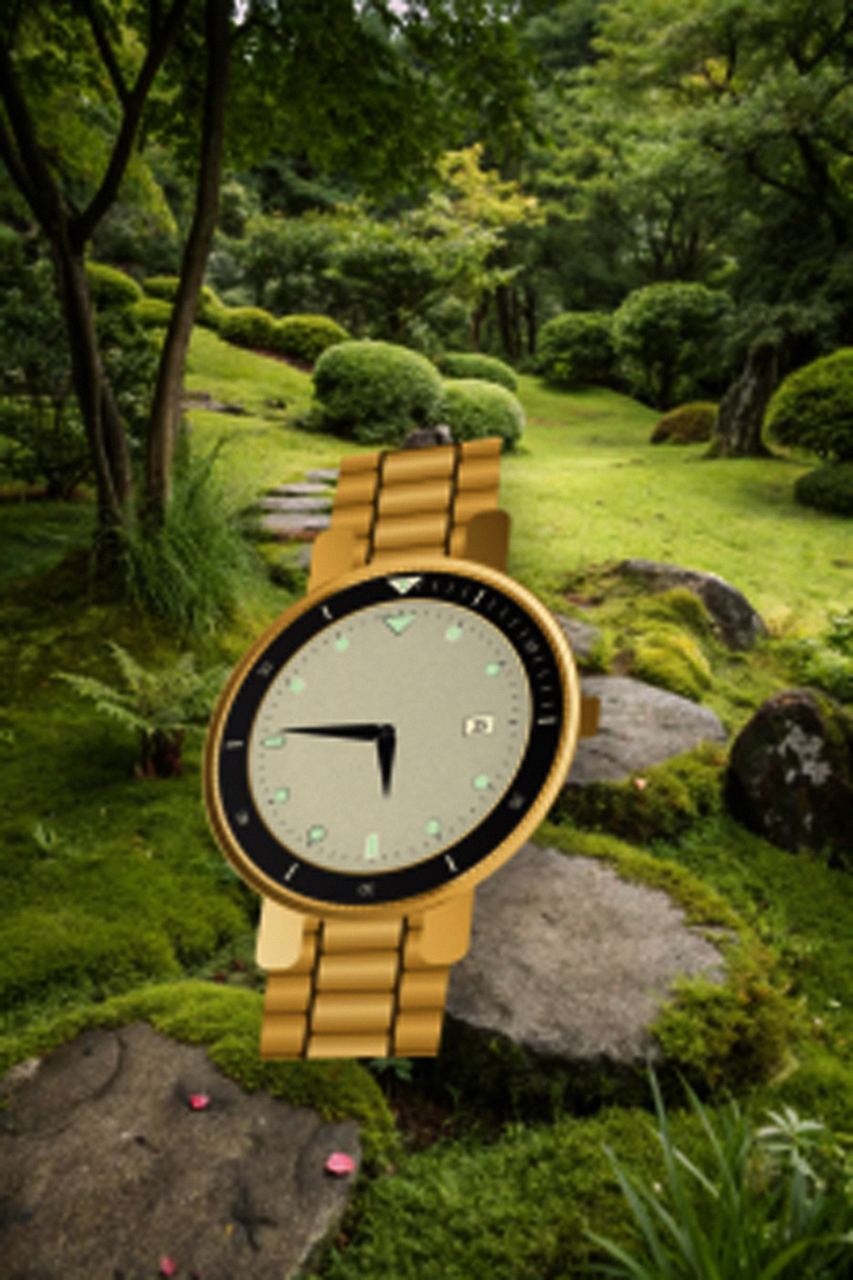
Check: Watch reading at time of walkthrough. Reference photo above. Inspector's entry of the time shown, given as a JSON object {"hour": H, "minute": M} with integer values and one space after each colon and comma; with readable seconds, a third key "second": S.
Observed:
{"hour": 5, "minute": 46}
